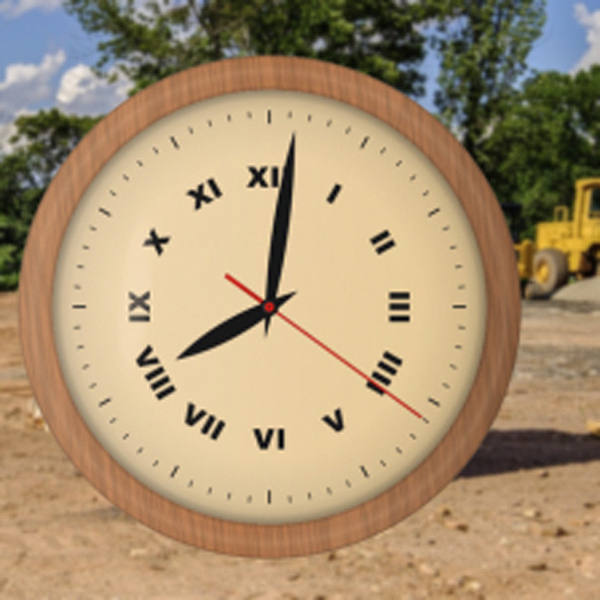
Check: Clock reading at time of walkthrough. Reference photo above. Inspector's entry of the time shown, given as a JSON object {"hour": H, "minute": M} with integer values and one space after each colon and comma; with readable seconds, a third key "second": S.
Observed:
{"hour": 8, "minute": 1, "second": 21}
